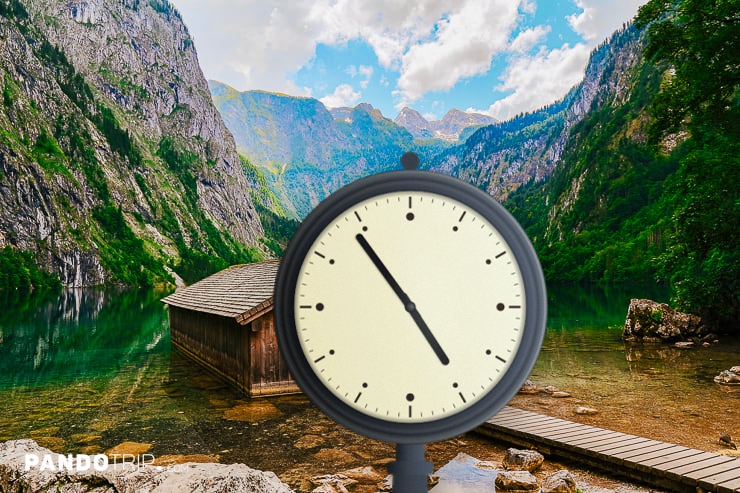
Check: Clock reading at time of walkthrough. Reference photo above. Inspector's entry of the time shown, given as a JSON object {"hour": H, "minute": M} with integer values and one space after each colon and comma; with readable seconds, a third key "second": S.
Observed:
{"hour": 4, "minute": 54}
